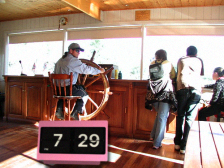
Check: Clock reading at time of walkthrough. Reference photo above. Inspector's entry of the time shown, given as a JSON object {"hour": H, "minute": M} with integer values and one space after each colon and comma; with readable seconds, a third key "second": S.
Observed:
{"hour": 7, "minute": 29}
